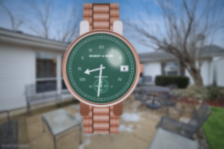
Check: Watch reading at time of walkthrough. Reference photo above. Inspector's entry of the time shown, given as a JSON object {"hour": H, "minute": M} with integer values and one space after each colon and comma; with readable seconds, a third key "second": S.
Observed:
{"hour": 8, "minute": 31}
